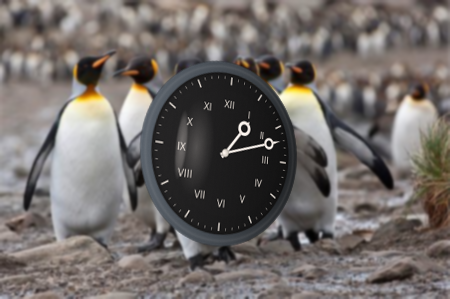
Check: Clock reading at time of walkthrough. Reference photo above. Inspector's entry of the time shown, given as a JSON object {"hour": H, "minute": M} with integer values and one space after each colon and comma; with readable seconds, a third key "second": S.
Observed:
{"hour": 1, "minute": 12}
